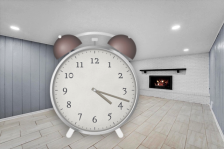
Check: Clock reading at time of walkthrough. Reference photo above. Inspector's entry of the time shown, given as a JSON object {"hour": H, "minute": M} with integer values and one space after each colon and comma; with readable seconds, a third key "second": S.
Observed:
{"hour": 4, "minute": 18}
